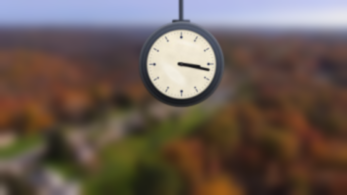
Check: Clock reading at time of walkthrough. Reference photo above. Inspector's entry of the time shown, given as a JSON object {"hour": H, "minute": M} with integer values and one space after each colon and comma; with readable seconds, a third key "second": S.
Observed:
{"hour": 3, "minute": 17}
